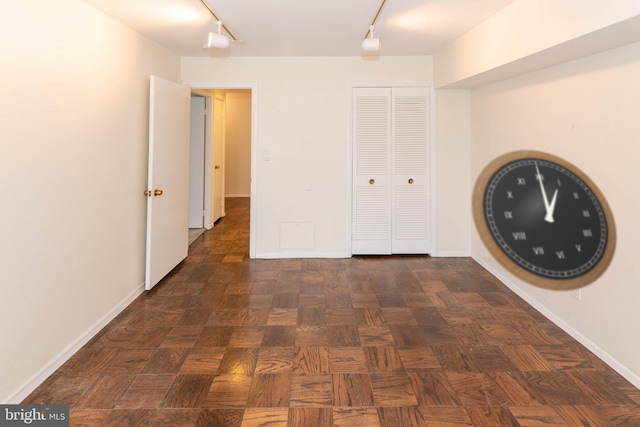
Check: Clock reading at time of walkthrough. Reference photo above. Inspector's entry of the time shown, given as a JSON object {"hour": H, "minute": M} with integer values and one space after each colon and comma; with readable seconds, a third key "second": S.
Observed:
{"hour": 1, "minute": 0}
